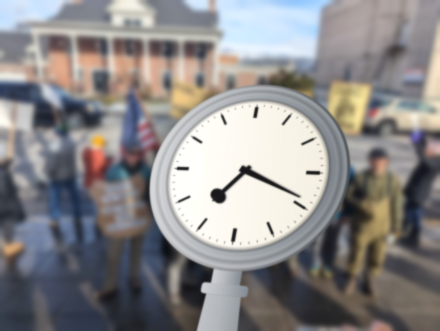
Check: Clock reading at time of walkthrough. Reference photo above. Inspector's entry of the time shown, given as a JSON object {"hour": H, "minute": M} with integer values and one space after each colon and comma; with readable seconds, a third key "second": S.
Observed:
{"hour": 7, "minute": 19}
